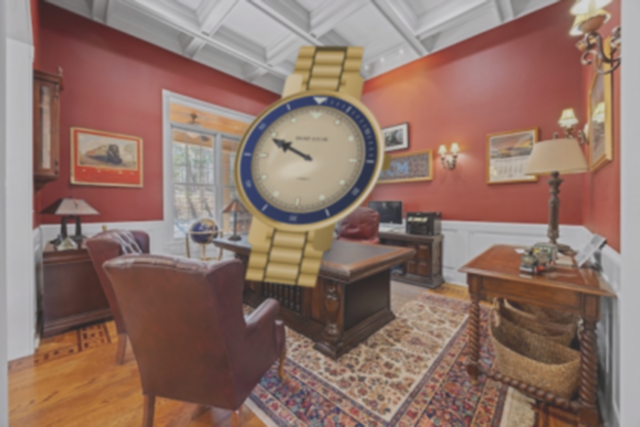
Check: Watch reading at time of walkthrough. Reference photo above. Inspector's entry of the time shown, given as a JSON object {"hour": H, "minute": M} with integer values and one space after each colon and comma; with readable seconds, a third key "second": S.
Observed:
{"hour": 9, "minute": 49}
